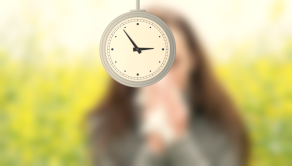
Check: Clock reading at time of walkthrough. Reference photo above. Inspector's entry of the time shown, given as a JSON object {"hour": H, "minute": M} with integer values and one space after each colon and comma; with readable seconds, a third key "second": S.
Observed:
{"hour": 2, "minute": 54}
